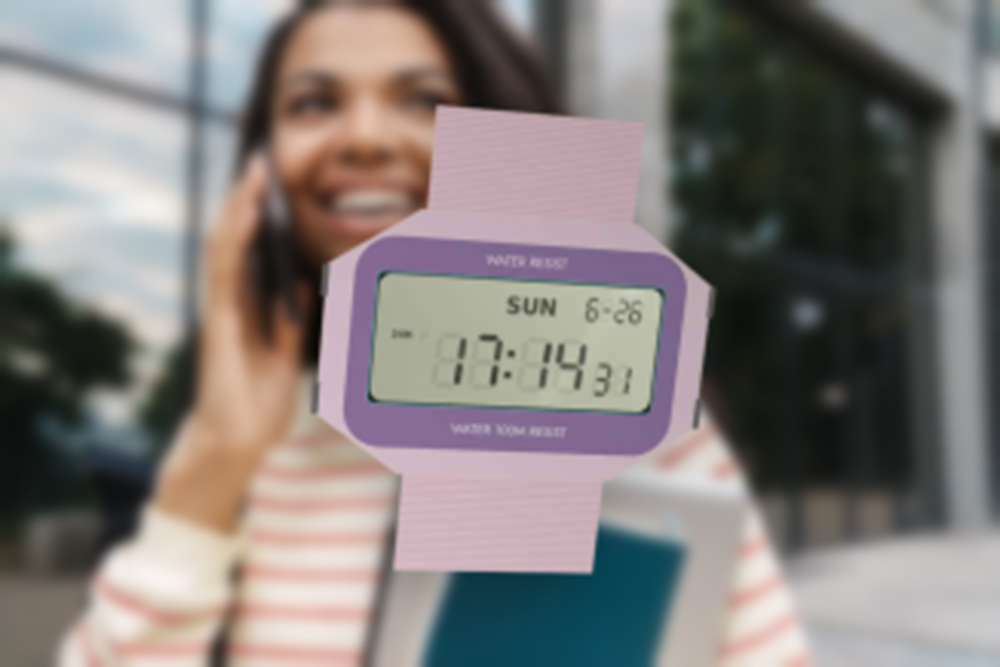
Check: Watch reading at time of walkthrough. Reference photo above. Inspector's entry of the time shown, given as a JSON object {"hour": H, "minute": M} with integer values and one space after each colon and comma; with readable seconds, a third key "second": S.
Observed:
{"hour": 17, "minute": 14, "second": 31}
